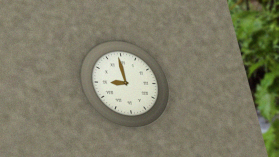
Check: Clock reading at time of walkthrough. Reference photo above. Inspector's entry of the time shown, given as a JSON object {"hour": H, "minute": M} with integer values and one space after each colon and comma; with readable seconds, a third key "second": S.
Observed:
{"hour": 8, "minute": 59}
